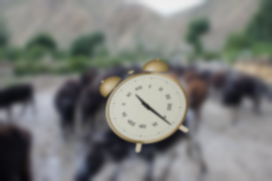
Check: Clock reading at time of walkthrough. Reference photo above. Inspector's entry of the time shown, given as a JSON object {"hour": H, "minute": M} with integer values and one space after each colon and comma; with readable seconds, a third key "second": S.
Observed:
{"hour": 11, "minute": 26}
